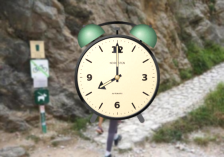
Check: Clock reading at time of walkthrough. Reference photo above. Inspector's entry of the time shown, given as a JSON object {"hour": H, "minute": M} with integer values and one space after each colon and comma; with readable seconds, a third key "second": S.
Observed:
{"hour": 8, "minute": 0}
